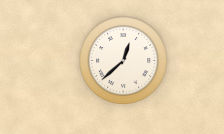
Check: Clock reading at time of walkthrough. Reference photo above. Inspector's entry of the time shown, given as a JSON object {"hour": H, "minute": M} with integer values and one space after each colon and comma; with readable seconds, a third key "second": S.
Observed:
{"hour": 12, "minute": 38}
